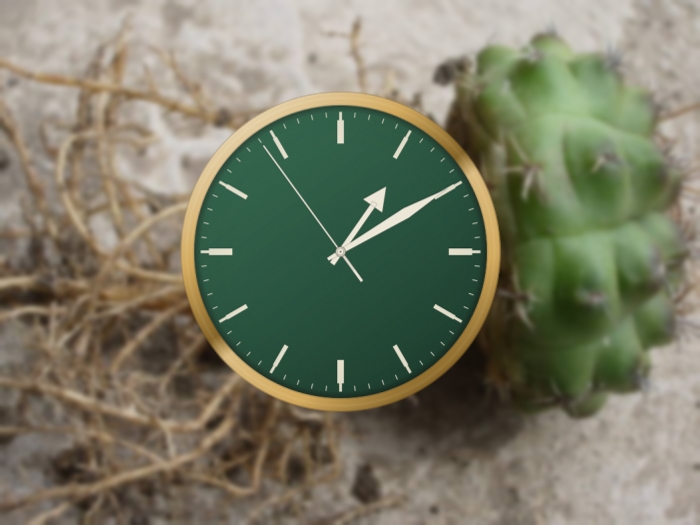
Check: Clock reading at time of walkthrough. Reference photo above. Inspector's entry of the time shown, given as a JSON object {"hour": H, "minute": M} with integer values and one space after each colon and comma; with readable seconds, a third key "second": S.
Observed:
{"hour": 1, "minute": 9, "second": 54}
